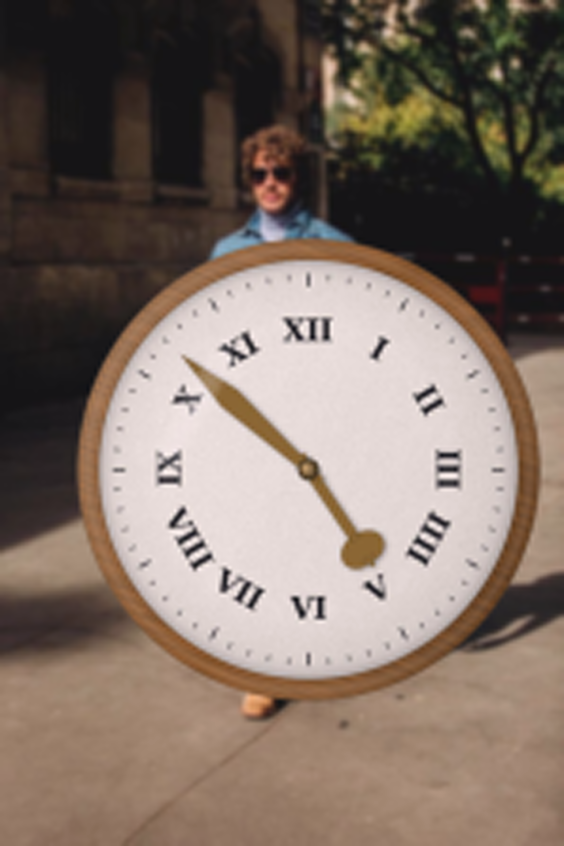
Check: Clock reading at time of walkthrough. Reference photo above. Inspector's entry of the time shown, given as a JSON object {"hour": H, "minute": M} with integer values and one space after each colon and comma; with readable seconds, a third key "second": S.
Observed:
{"hour": 4, "minute": 52}
